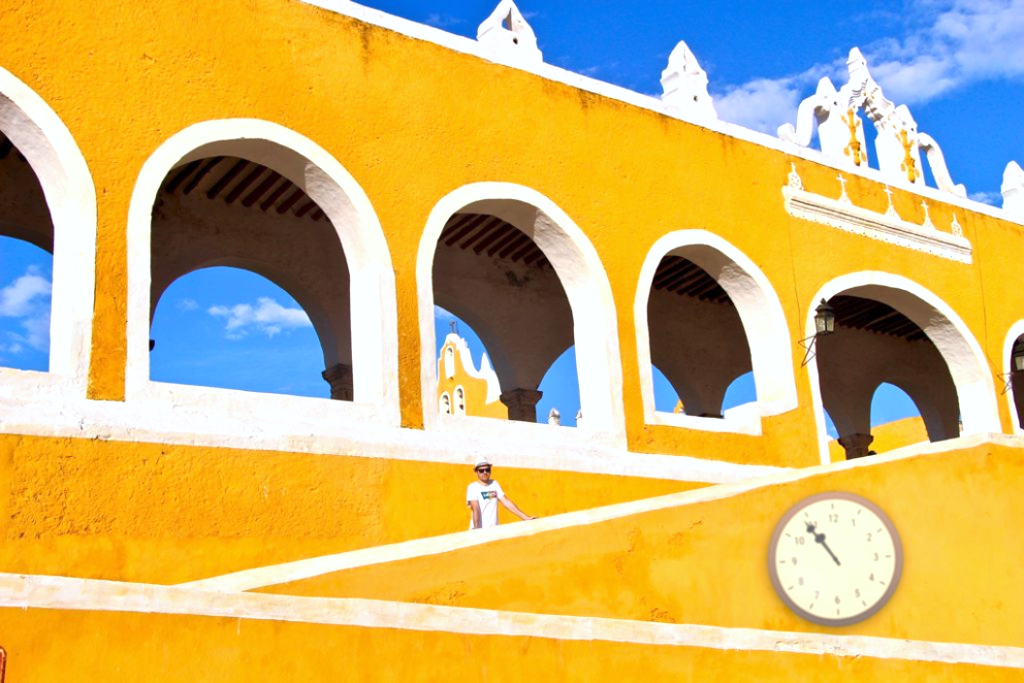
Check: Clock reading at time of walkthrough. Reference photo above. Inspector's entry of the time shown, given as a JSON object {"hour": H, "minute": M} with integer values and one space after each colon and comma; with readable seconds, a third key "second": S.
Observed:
{"hour": 10, "minute": 54}
